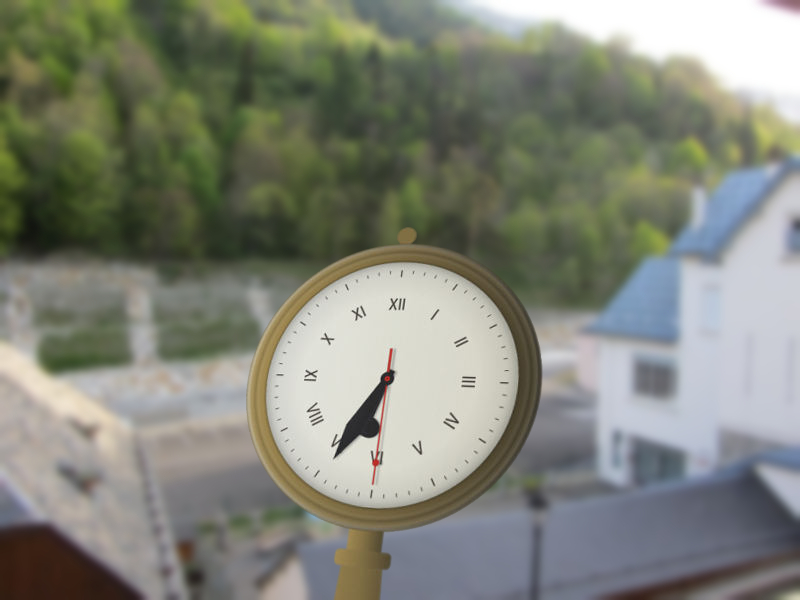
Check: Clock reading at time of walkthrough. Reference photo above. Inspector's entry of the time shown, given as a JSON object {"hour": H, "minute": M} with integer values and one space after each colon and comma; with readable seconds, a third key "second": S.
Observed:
{"hour": 6, "minute": 34, "second": 30}
